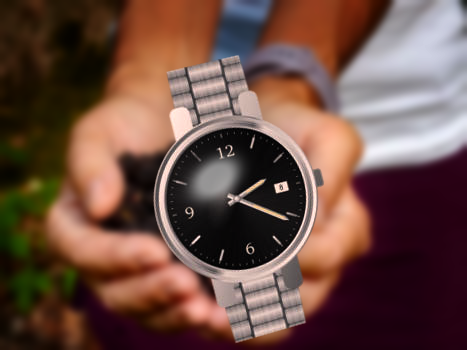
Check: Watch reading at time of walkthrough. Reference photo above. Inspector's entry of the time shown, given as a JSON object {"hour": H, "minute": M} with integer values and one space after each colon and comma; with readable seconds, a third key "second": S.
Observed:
{"hour": 2, "minute": 21}
